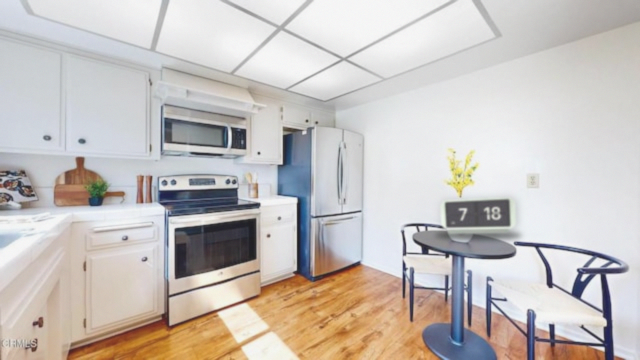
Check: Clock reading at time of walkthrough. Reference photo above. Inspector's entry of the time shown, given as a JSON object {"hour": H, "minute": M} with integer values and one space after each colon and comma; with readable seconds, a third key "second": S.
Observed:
{"hour": 7, "minute": 18}
